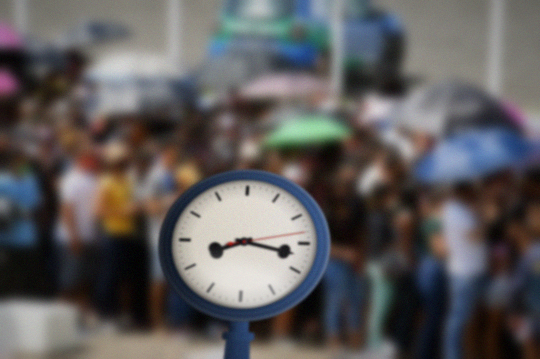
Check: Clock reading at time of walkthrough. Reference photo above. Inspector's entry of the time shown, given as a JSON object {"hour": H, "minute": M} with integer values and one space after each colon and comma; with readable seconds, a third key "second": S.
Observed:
{"hour": 8, "minute": 17, "second": 13}
